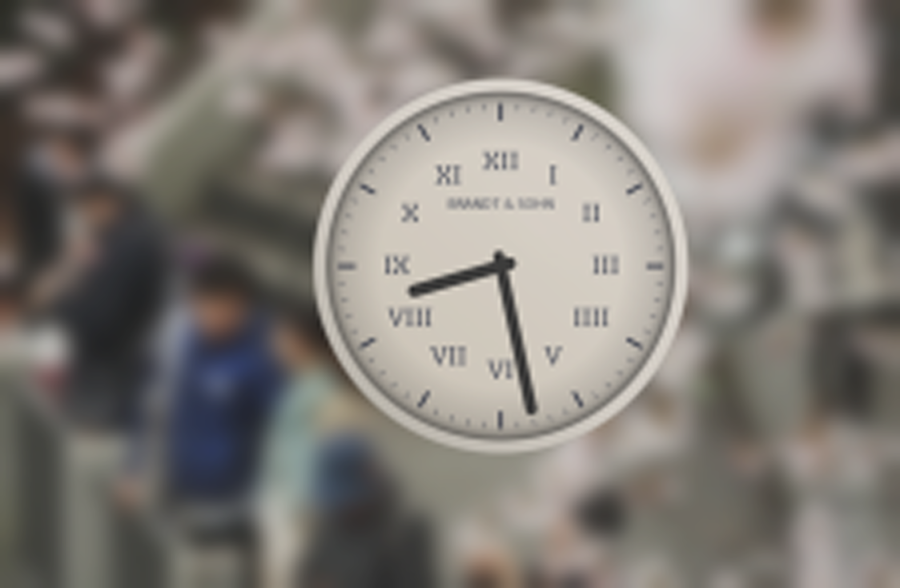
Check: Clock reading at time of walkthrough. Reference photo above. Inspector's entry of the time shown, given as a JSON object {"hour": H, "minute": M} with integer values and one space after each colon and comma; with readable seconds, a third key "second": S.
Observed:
{"hour": 8, "minute": 28}
